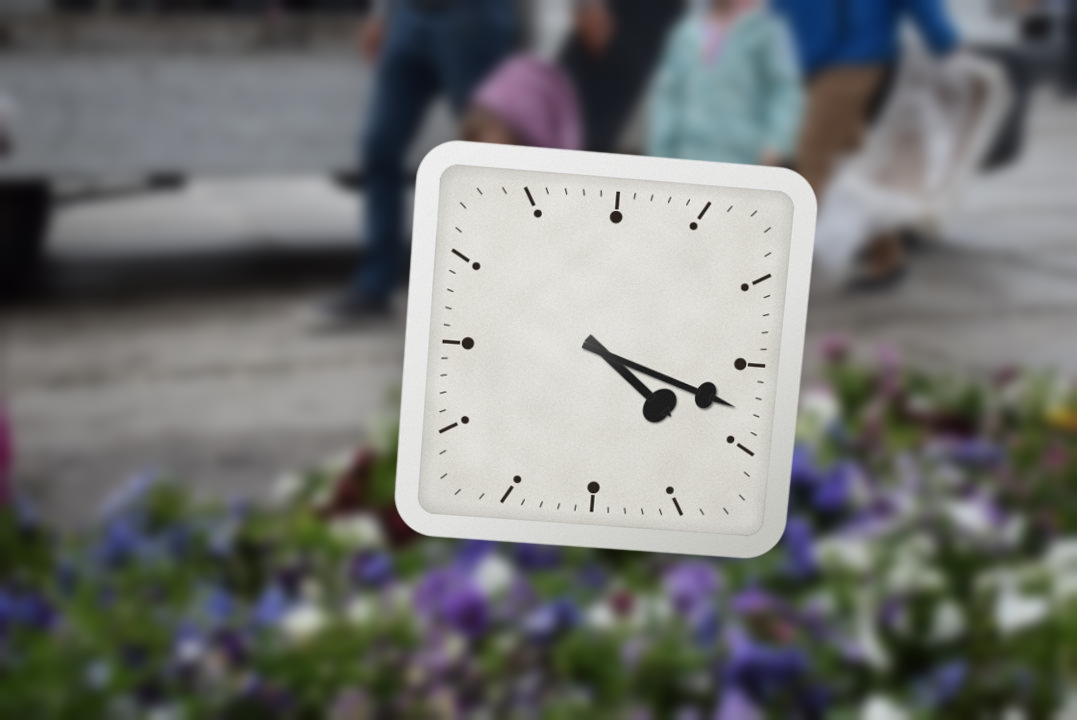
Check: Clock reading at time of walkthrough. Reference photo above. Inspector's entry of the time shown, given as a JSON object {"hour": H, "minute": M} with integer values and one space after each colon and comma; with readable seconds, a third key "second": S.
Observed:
{"hour": 4, "minute": 18}
